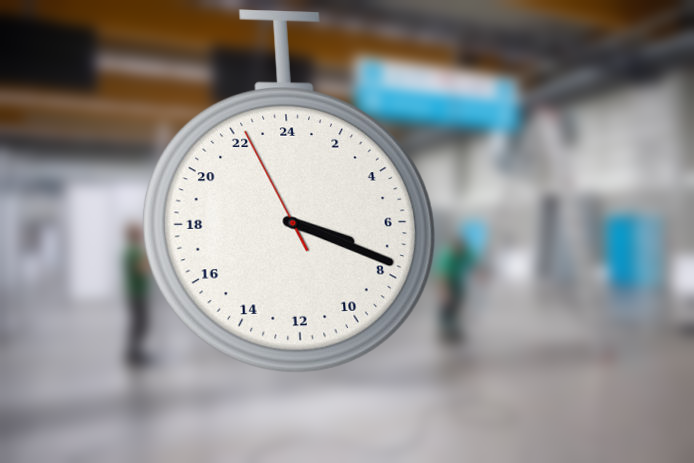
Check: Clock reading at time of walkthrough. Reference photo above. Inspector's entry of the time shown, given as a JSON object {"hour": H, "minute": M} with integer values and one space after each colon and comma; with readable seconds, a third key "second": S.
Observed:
{"hour": 7, "minute": 18, "second": 56}
